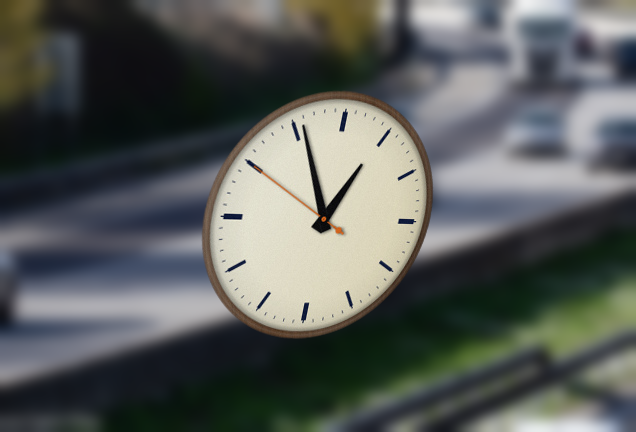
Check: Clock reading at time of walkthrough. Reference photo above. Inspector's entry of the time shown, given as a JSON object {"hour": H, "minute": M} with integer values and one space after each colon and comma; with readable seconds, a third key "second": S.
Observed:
{"hour": 12, "minute": 55, "second": 50}
